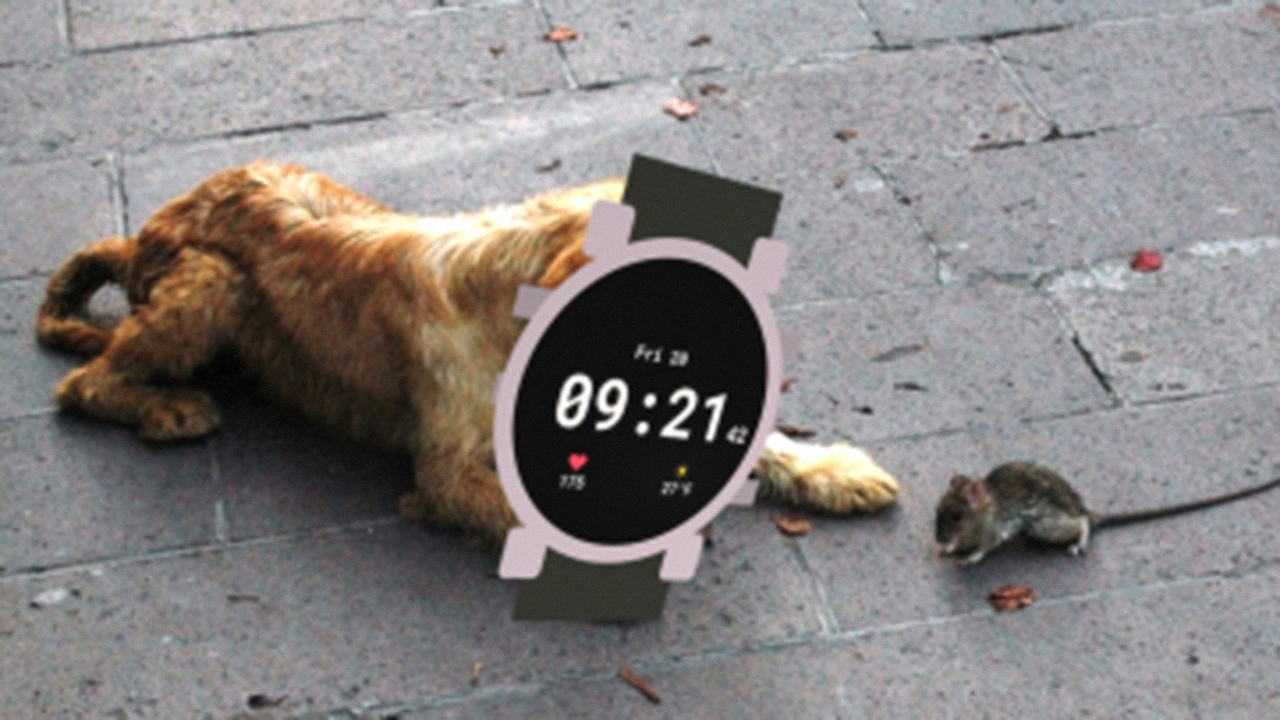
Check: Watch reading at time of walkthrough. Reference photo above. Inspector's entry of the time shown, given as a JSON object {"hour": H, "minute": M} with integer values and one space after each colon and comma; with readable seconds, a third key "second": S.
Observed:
{"hour": 9, "minute": 21}
